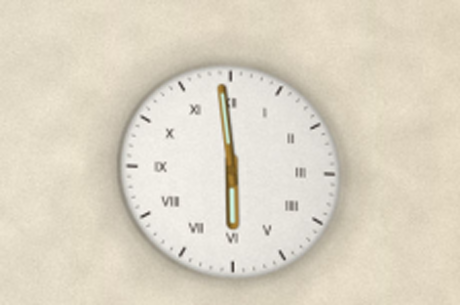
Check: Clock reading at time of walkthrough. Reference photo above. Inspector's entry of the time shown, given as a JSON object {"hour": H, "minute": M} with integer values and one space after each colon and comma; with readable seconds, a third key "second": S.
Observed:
{"hour": 5, "minute": 59}
